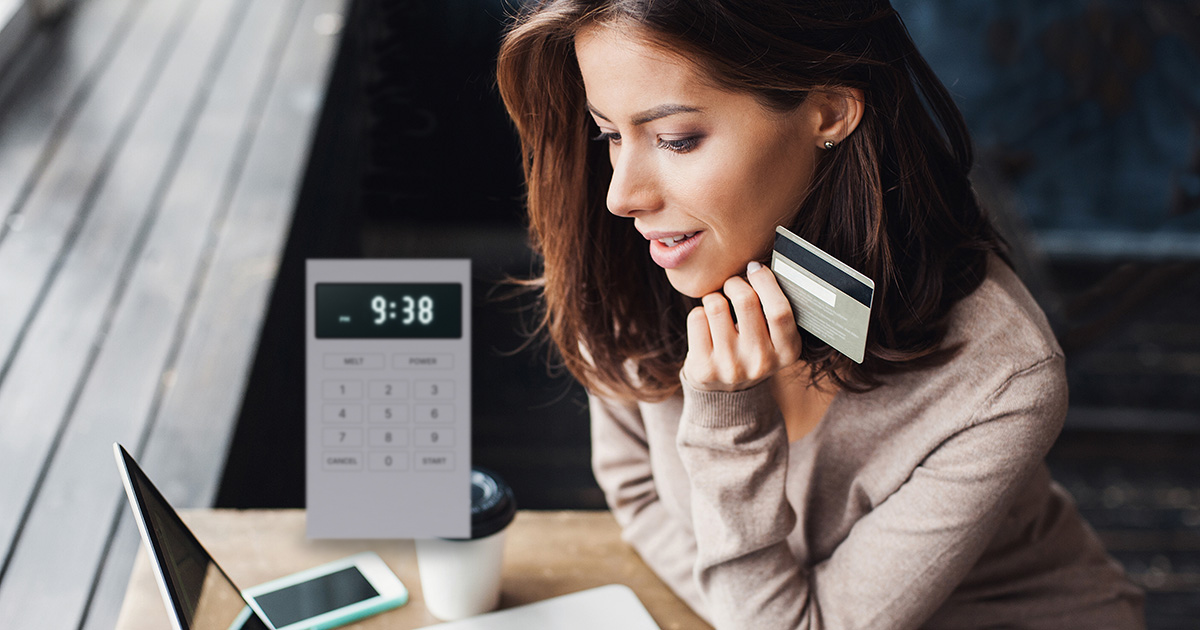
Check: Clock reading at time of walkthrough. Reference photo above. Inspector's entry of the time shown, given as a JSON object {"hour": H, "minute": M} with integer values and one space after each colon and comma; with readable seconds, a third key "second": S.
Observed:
{"hour": 9, "minute": 38}
